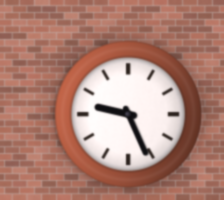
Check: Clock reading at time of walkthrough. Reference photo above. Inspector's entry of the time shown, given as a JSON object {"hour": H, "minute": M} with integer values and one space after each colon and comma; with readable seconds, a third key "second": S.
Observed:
{"hour": 9, "minute": 26}
